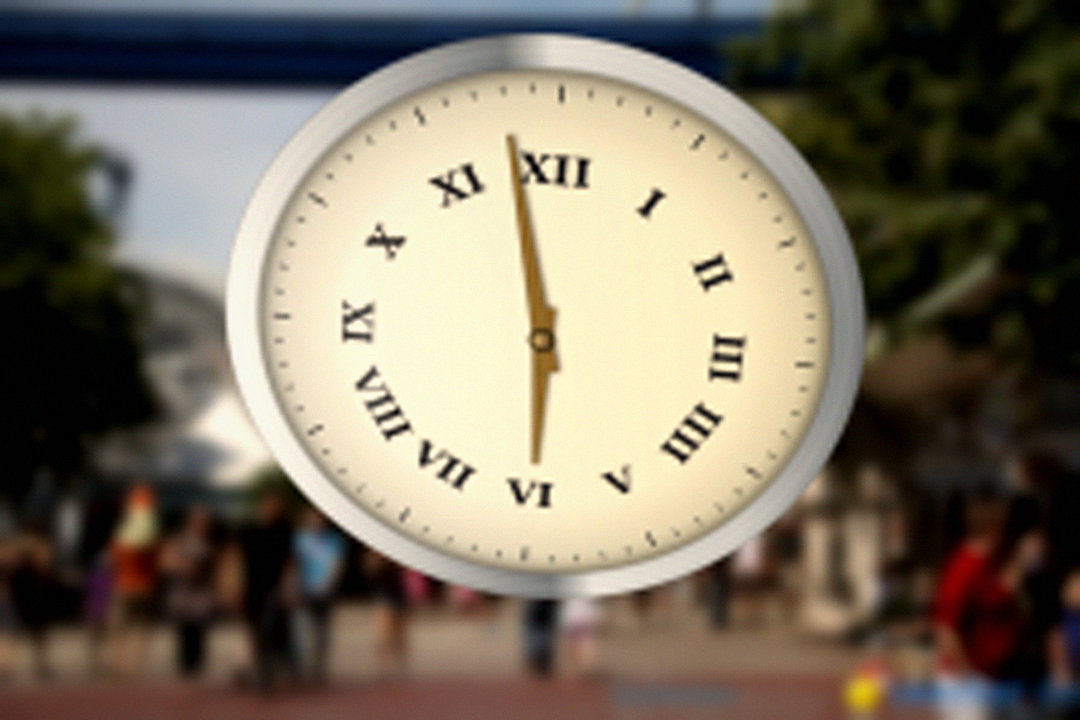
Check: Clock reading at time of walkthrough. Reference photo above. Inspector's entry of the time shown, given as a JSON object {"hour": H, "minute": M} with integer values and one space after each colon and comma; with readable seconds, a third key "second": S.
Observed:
{"hour": 5, "minute": 58}
